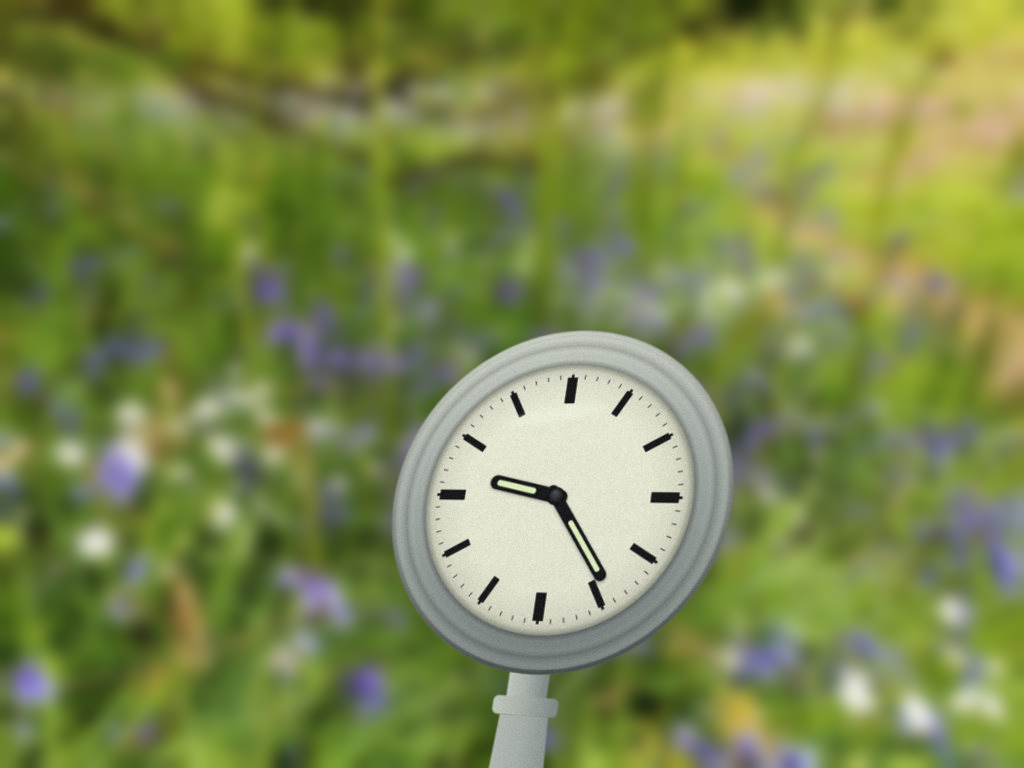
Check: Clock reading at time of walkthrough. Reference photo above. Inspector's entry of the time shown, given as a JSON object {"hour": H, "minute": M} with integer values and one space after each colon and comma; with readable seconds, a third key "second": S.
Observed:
{"hour": 9, "minute": 24}
